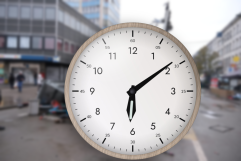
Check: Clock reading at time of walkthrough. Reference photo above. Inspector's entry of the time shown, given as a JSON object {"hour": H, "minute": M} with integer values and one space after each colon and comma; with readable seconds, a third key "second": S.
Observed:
{"hour": 6, "minute": 9}
